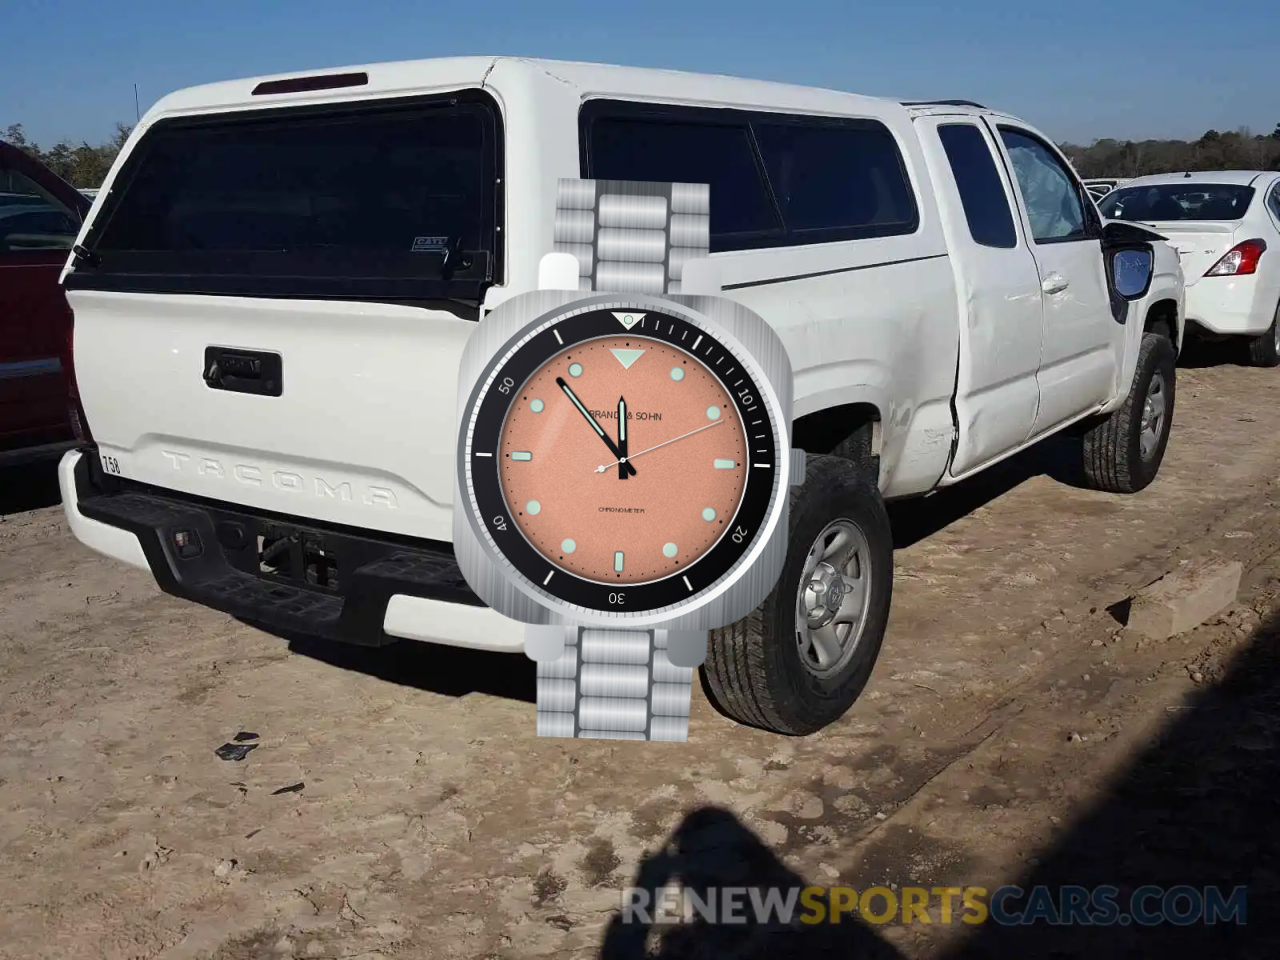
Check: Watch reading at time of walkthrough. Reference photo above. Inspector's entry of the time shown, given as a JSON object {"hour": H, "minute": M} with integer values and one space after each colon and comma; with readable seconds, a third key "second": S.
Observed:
{"hour": 11, "minute": 53, "second": 11}
